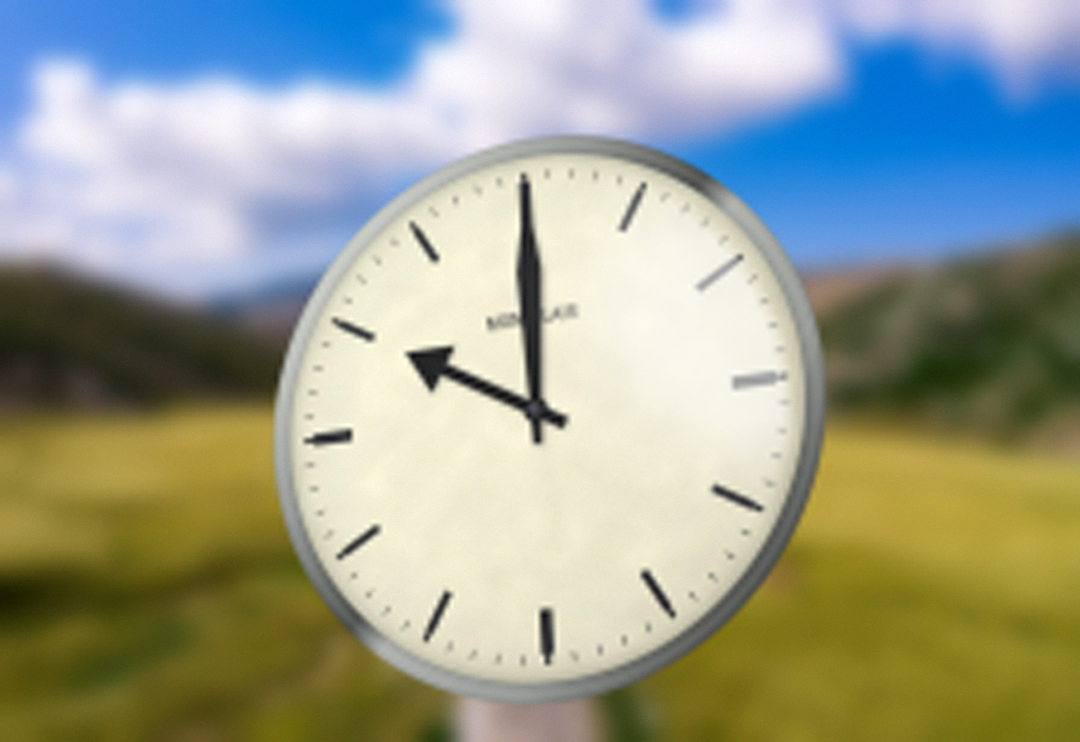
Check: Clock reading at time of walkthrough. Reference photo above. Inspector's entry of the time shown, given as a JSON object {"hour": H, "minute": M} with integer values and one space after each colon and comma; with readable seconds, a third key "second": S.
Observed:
{"hour": 10, "minute": 0}
